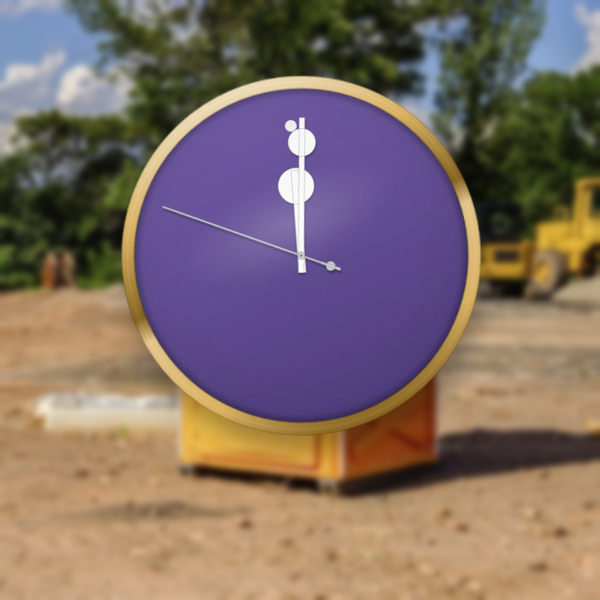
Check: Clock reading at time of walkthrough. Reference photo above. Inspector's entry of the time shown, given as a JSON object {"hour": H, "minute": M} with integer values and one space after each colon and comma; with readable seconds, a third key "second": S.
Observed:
{"hour": 12, "minute": 0, "second": 49}
